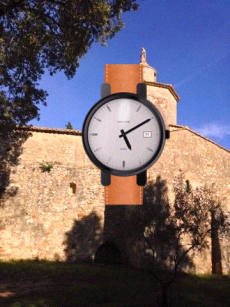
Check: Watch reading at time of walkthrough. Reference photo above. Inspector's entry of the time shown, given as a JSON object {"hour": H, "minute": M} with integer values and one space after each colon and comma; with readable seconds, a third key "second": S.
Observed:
{"hour": 5, "minute": 10}
